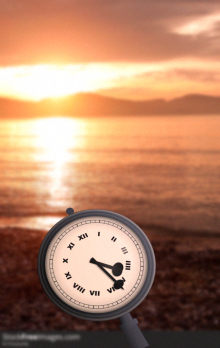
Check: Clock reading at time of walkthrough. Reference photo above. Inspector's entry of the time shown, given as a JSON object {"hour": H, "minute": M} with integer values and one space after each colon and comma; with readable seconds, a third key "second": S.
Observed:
{"hour": 4, "minute": 27}
